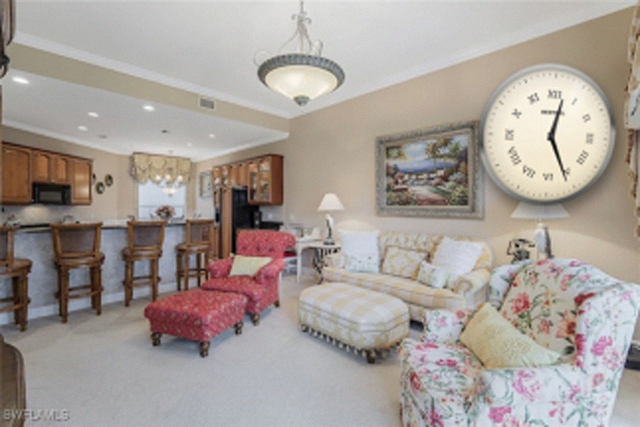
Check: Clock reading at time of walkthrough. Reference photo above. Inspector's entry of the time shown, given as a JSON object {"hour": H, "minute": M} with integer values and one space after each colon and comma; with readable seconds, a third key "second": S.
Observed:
{"hour": 12, "minute": 26}
